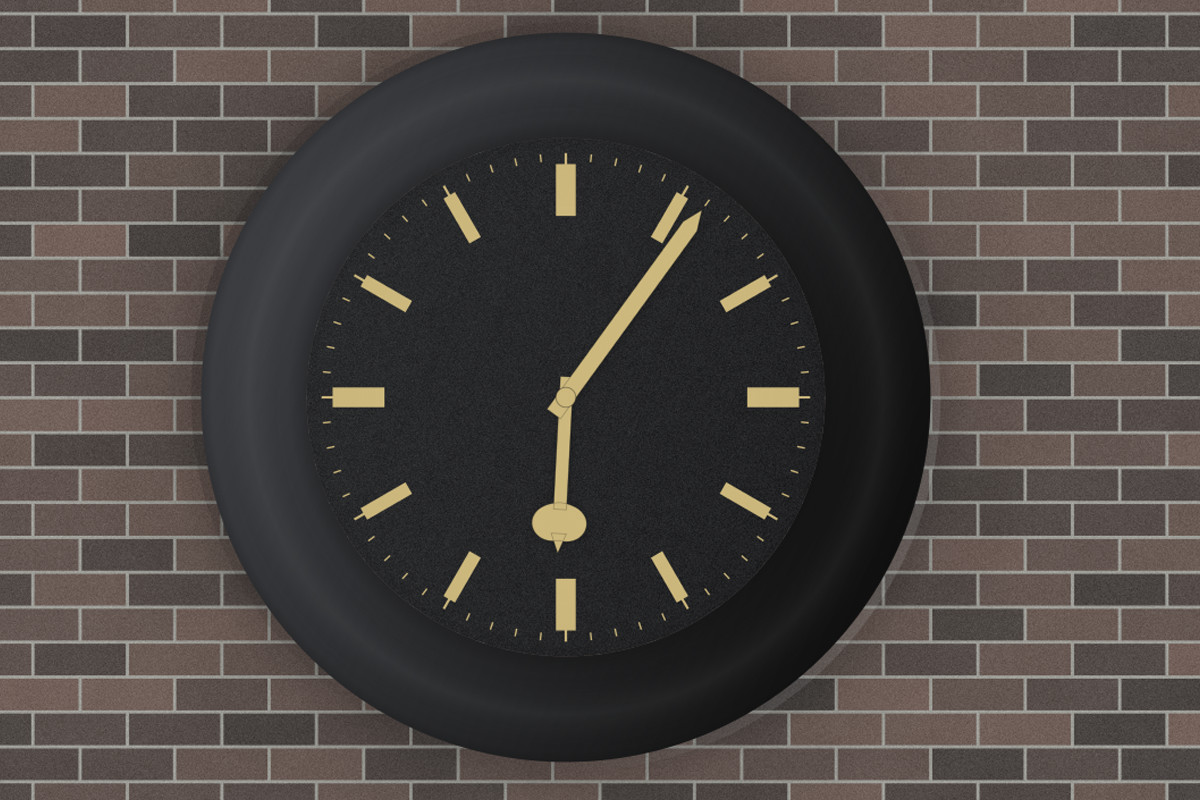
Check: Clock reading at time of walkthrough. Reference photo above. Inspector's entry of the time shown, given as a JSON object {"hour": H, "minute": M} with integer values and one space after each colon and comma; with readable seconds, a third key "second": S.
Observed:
{"hour": 6, "minute": 6}
